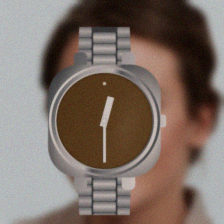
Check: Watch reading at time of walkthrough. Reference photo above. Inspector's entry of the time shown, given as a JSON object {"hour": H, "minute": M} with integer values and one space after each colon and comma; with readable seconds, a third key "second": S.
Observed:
{"hour": 12, "minute": 30}
